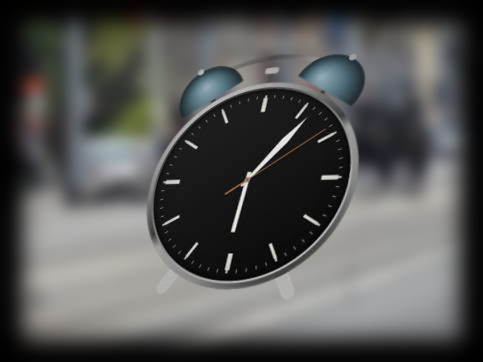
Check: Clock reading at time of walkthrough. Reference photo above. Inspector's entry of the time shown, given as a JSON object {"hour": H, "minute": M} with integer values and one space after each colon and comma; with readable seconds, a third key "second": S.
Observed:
{"hour": 6, "minute": 6, "second": 9}
